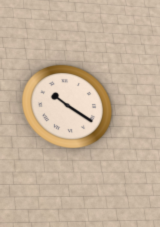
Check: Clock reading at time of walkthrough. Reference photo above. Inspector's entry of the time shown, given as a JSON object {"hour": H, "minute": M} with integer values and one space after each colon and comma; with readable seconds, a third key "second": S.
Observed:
{"hour": 10, "minute": 21}
